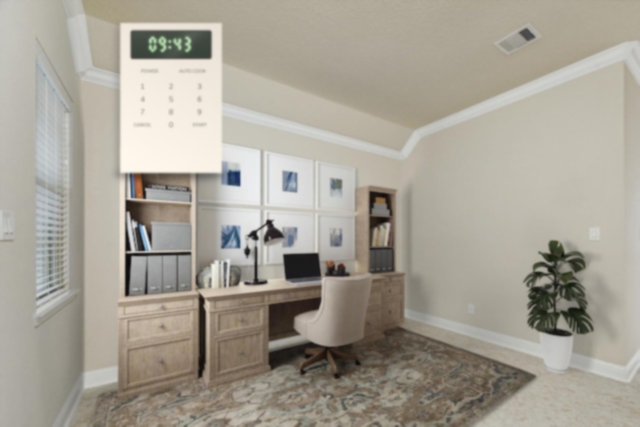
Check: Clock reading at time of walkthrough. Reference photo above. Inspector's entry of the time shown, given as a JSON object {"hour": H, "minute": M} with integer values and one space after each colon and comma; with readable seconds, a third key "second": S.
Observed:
{"hour": 9, "minute": 43}
